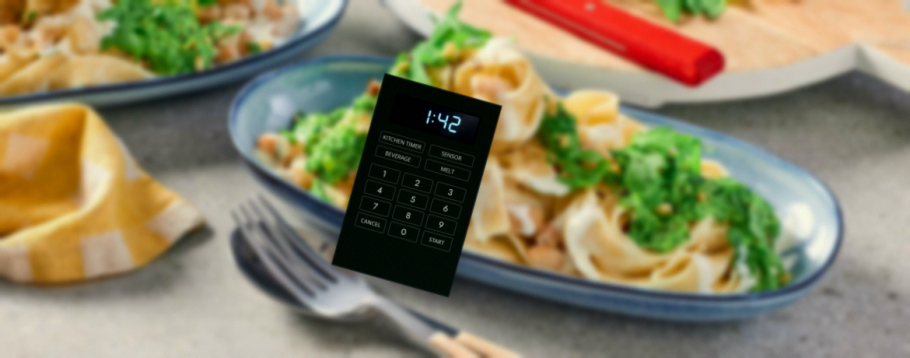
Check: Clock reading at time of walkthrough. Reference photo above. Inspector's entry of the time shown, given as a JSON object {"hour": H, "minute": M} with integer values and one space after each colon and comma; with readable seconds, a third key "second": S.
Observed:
{"hour": 1, "minute": 42}
